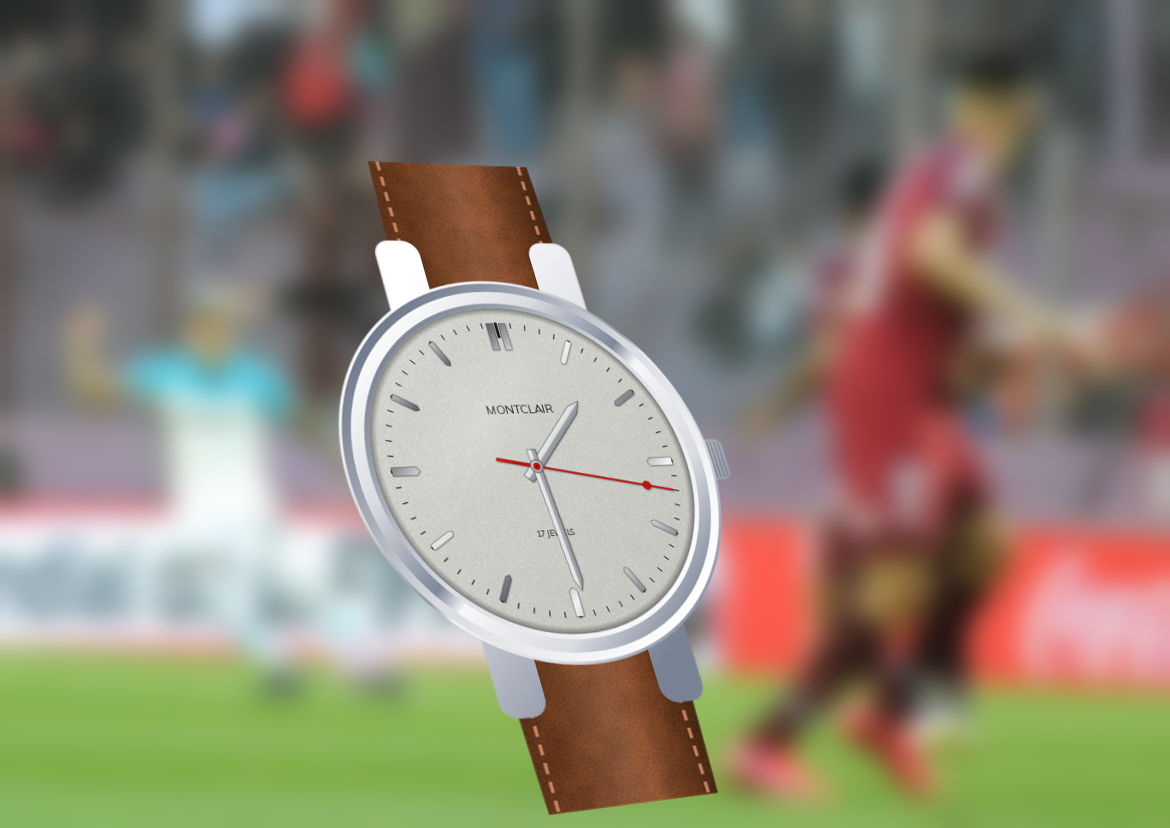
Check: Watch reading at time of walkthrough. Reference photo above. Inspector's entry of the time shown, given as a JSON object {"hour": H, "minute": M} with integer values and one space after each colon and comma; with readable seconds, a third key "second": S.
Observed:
{"hour": 1, "minute": 29, "second": 17}
